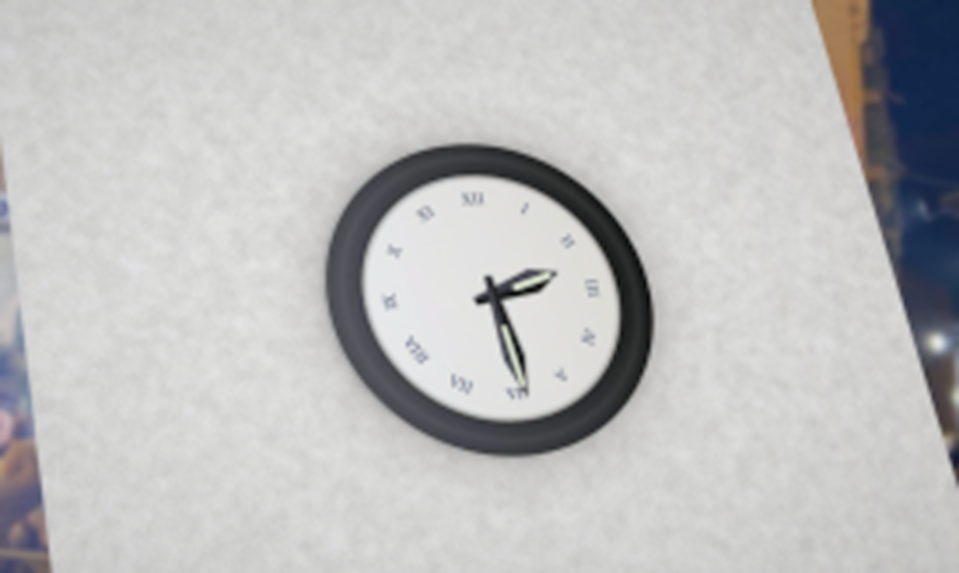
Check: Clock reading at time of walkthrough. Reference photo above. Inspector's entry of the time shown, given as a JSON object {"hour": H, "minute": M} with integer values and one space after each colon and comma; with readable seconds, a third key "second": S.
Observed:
{"hour": 2, "minute": 29}
